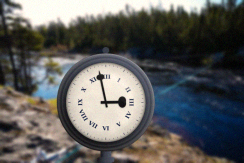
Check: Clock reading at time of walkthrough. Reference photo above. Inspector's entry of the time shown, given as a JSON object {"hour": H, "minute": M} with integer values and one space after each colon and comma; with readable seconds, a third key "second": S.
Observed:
{"hour": 2, "minute": 58}
